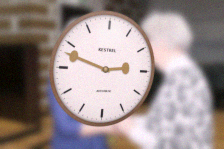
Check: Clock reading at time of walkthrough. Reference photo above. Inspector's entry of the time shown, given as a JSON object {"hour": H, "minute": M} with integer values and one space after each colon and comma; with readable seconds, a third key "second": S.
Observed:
{"hour": 2, "minute": 48}
